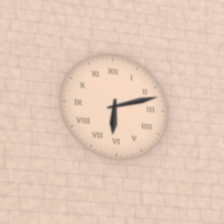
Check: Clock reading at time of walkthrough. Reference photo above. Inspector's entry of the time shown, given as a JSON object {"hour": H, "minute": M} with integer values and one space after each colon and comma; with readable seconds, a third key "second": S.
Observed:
{"hour": 6, "minute": 12}
